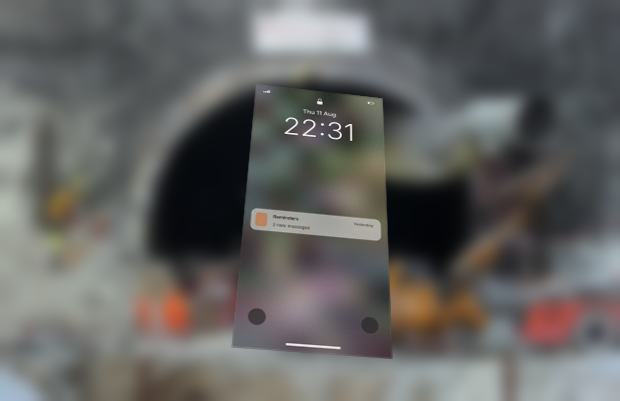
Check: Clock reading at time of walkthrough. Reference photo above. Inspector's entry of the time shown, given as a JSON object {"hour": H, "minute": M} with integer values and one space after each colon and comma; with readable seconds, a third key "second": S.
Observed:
{"hour": 22, "minute": 31}
